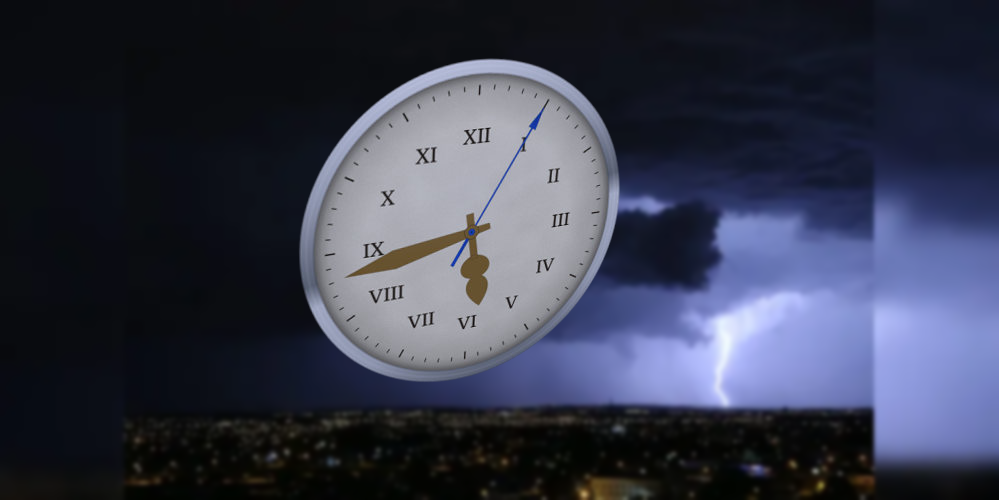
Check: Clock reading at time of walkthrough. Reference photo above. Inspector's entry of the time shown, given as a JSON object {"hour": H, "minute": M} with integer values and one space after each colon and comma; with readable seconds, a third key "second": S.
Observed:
{"hour": 5, "minute": 43, "second": 5}
